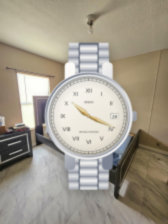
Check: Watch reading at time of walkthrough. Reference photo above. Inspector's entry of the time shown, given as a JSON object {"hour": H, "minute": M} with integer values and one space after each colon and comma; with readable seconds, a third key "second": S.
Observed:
{"hour": 10, "minute": 19}
